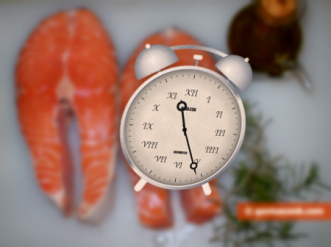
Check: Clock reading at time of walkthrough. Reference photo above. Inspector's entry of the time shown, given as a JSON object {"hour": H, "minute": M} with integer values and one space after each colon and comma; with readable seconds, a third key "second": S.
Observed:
{"hour": 11, "minute": 26}
